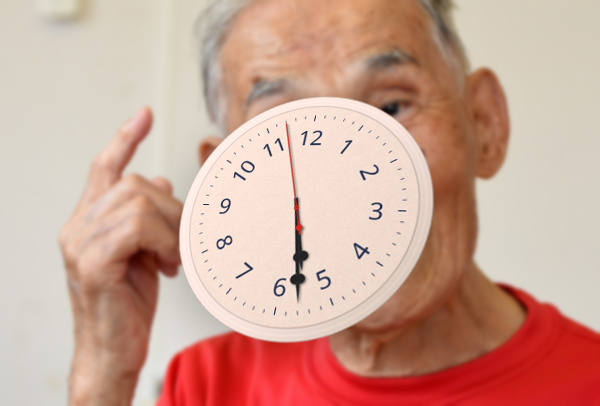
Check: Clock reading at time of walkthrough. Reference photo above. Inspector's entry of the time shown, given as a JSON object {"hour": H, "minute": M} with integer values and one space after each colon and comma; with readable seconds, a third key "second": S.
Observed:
{"hour": 5, "minute": 27, "second": 57}
